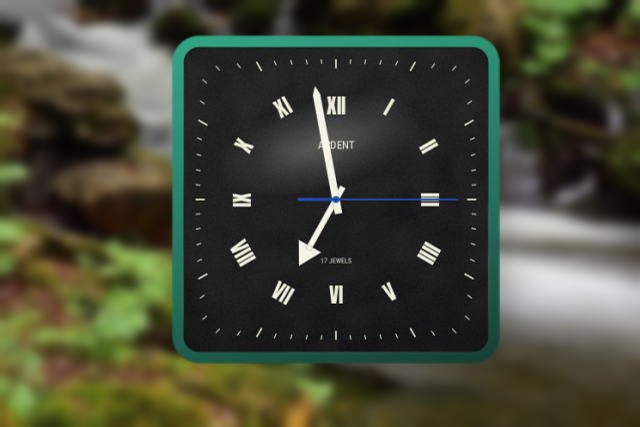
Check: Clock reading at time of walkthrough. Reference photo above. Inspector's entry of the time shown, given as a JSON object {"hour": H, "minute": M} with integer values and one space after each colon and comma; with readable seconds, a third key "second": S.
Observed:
{"hour": 6, "minute": 58, "second": 15}
